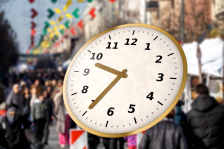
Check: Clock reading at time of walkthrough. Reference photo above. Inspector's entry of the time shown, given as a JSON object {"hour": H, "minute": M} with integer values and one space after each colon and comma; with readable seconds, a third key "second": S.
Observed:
{"hour": 9, "minute": 35}
